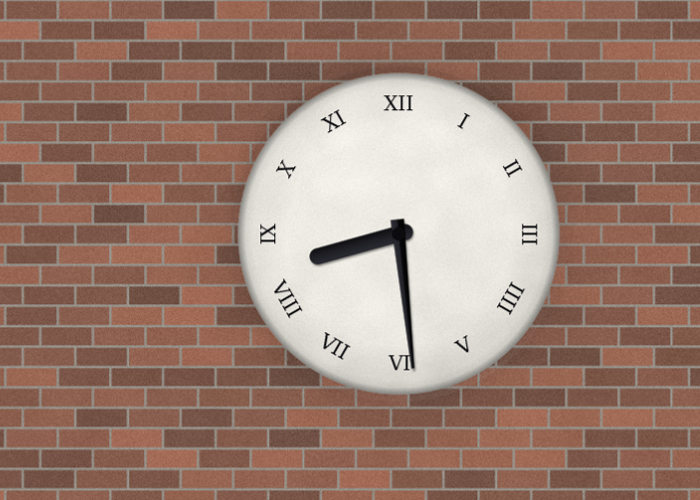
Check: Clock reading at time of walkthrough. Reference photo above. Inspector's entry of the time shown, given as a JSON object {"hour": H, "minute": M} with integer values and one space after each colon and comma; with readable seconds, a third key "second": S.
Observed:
{"hour": 8, "minute": 29}
